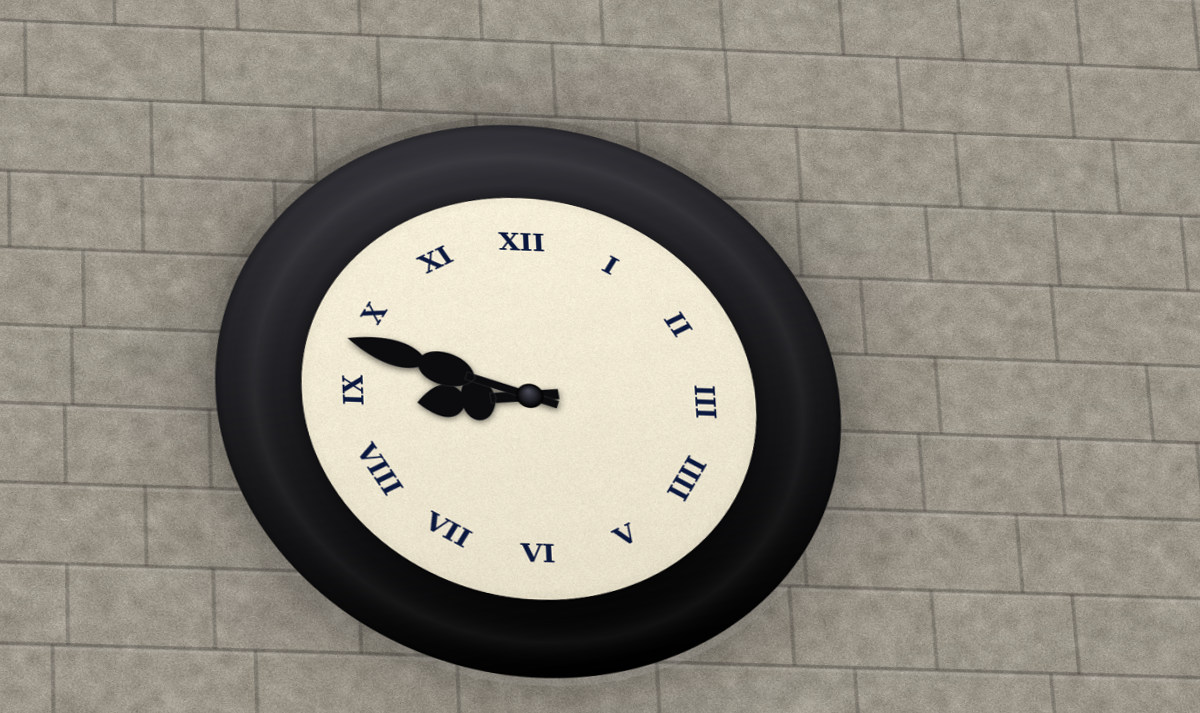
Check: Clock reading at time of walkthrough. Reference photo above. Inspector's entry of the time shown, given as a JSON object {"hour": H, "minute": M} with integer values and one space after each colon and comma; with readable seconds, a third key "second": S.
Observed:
{"hour": 8, "minute": 48}
